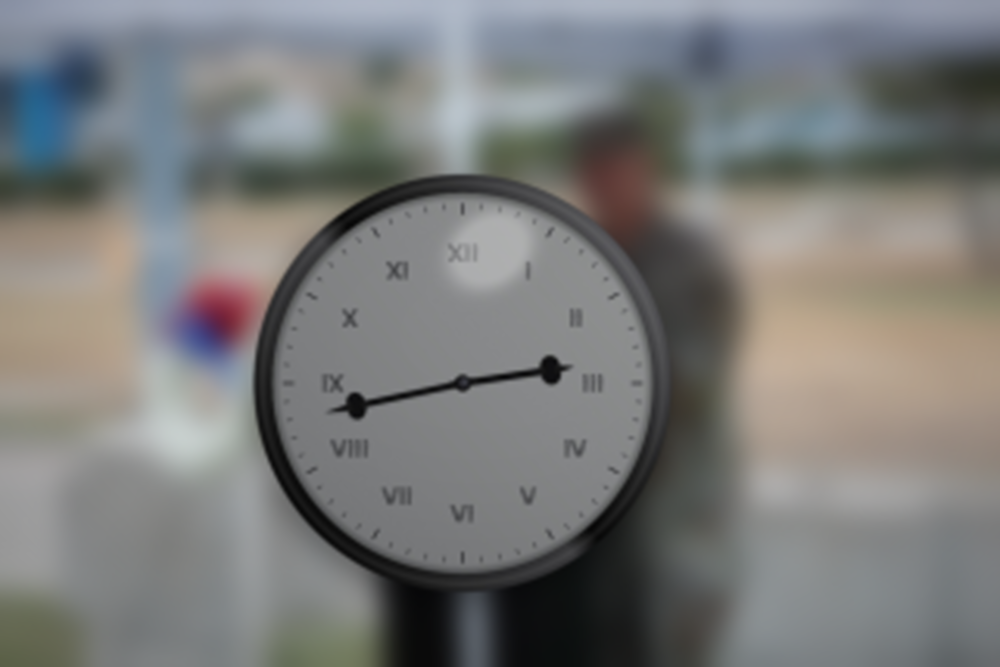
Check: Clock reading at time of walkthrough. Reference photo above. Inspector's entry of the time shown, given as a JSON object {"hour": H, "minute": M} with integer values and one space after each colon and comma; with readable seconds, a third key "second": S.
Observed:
{"hour": 2, "minute": 43}
